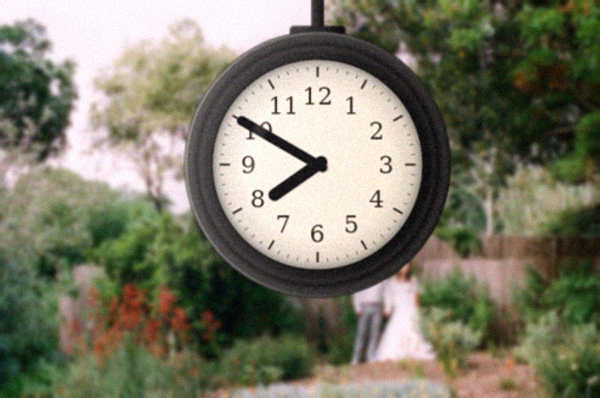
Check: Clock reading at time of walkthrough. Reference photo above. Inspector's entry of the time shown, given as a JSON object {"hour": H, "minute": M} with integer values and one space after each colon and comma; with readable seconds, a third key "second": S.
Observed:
{"hour": 7, "minute": 50}
